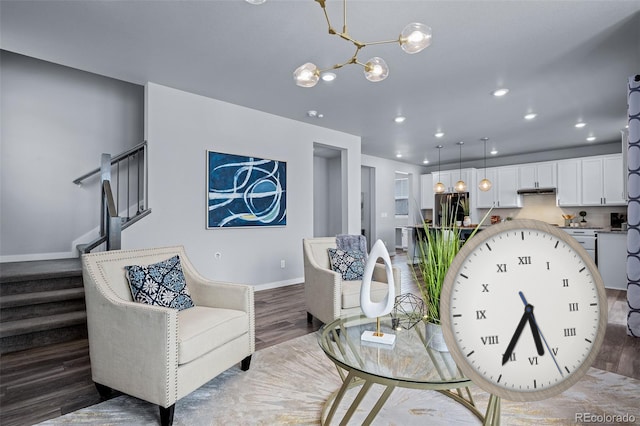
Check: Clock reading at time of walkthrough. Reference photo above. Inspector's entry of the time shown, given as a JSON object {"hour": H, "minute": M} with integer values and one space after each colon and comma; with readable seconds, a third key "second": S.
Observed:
{"hour": 5, "minute": 35, "second": 26}
